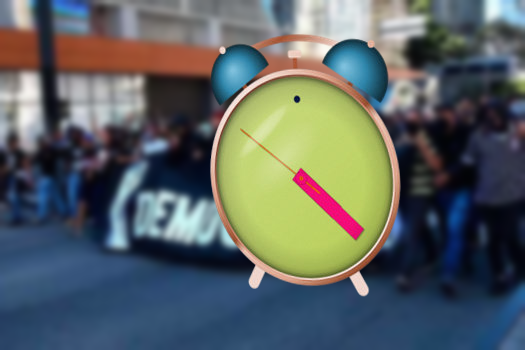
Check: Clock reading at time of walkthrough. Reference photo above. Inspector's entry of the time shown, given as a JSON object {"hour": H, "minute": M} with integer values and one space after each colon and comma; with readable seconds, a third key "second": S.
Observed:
{"hour": 4, "minute": 21, "second": 51}
